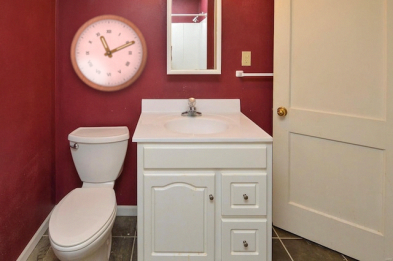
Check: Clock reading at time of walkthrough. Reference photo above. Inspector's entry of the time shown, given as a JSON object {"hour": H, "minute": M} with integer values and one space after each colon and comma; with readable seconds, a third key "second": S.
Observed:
{"hour": 11, "minute": 11}
